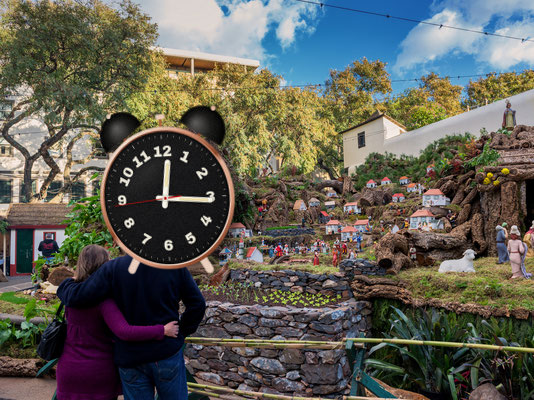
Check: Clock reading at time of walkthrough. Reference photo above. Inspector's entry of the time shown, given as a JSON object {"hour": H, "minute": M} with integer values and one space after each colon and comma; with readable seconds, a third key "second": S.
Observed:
{"hour": 12, "minute": 15, "second": 44}
